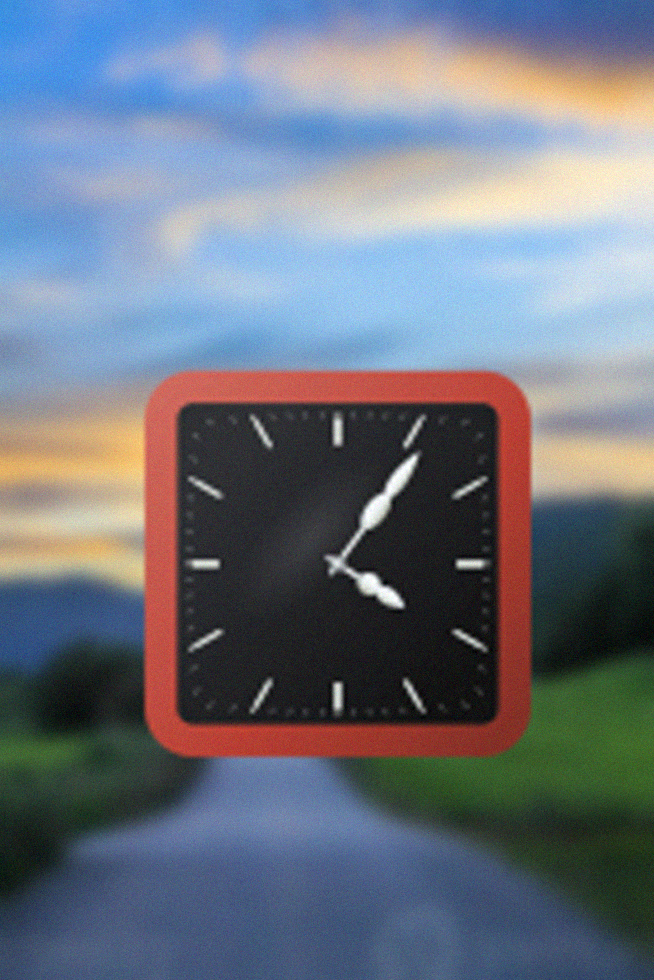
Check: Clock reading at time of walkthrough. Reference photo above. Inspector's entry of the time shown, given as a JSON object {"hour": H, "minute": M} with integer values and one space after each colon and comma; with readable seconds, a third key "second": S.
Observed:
{"hour": 4, "minute": 6}
